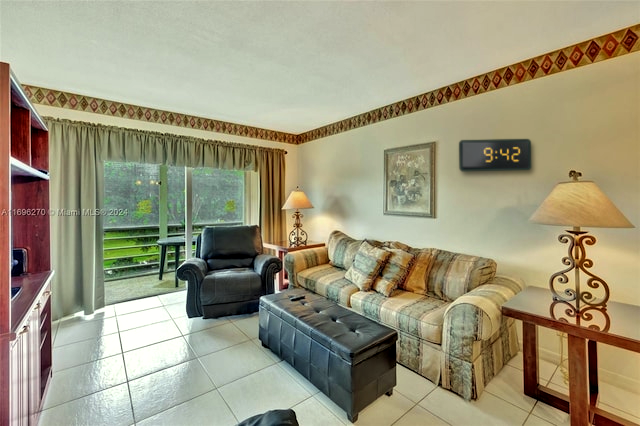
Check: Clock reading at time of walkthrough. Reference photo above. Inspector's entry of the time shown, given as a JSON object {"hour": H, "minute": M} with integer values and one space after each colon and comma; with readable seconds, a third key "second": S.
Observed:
{"hour": 9, "minute": 42}
